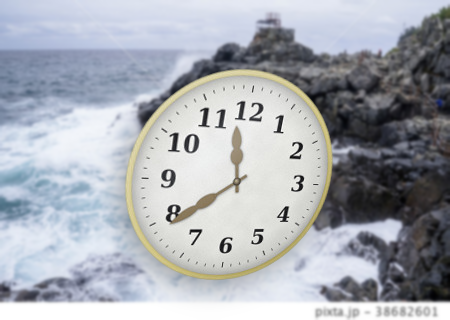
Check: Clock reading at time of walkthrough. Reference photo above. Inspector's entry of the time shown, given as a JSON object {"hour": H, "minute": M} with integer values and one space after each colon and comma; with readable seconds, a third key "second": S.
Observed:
{"hour": 11, "minute": 39}
